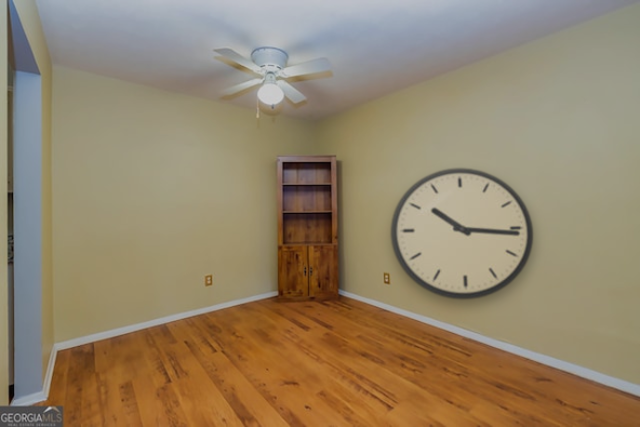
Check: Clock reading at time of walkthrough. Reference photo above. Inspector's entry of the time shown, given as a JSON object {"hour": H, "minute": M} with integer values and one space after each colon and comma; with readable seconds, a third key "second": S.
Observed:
{"hour": 10, "minute": 16}
